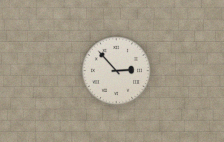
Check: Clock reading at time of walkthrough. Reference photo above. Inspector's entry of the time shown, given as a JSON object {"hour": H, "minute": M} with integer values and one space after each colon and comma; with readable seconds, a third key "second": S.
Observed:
{"hour": 2, "minute": 53}
